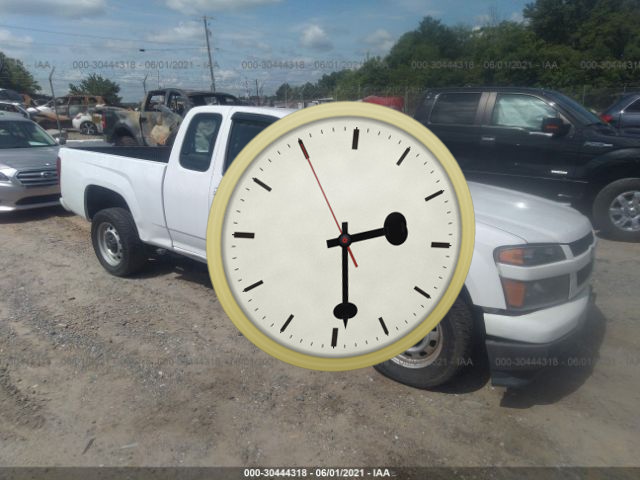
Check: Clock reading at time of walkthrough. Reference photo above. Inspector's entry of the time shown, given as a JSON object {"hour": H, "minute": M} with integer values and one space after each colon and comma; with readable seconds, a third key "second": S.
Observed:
{"hour": 2, "minute": 28, "second": 55}
